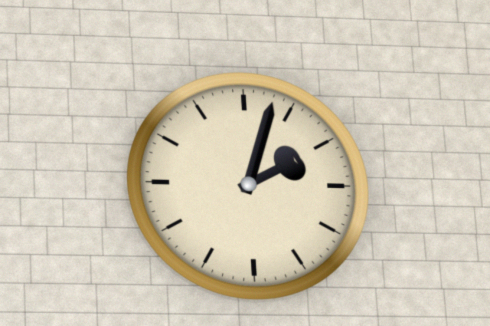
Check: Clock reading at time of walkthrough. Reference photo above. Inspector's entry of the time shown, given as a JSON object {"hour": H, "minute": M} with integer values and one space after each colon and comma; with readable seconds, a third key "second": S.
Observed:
{"hour": 2, "minute": 3}
